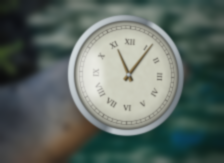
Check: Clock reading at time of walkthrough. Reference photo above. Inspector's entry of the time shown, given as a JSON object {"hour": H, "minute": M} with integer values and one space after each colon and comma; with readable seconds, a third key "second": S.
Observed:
{"hour": 11, "minute": 6}
